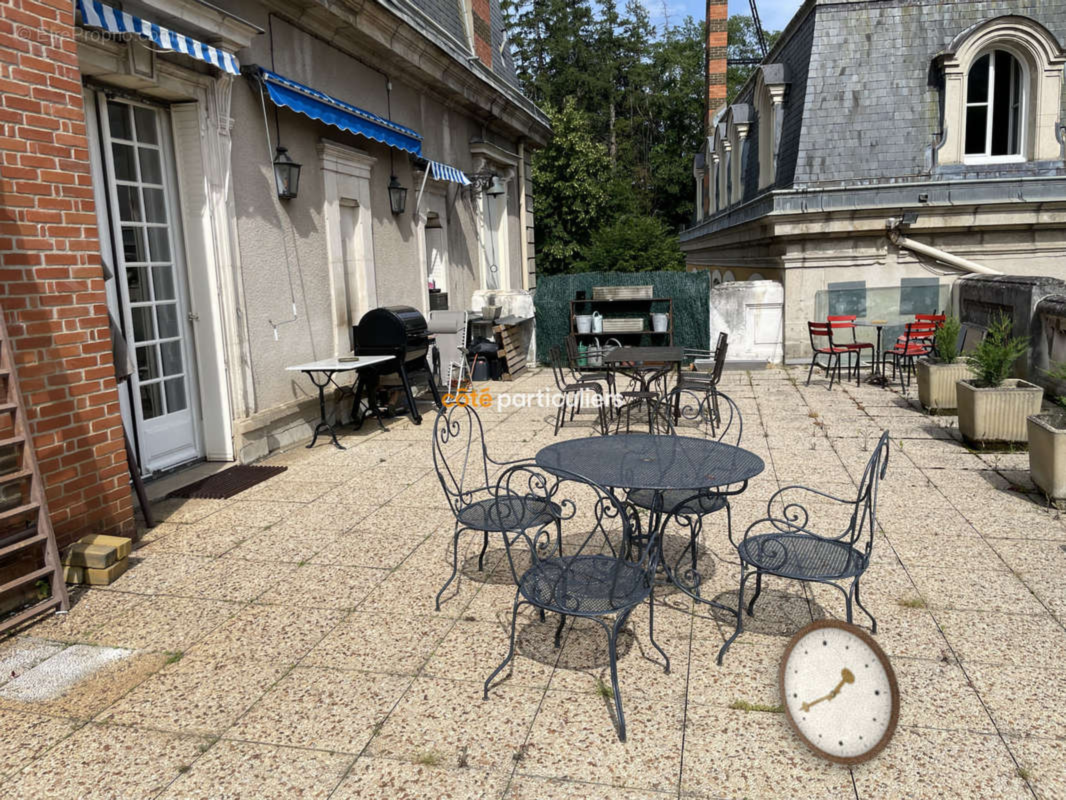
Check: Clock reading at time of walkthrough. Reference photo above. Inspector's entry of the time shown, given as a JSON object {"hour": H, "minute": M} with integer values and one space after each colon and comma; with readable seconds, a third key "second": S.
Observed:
{"hour": 1, "minute": 42}
